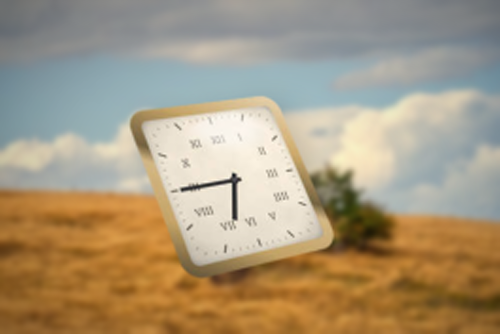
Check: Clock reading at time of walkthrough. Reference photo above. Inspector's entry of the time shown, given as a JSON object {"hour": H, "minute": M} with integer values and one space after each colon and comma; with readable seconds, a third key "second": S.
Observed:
{"hour": 6, "minute": 45}
